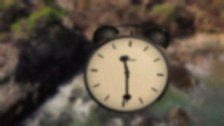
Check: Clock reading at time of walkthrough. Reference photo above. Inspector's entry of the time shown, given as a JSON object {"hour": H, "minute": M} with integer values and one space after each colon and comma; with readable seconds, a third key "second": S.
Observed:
{"hour": 11, "minute": 29}
